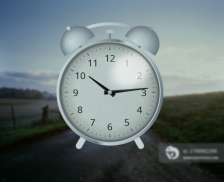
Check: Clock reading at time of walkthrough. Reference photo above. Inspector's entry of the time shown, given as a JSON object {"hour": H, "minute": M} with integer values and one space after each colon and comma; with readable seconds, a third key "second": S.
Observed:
{"hour": 10, "minute": 14}
